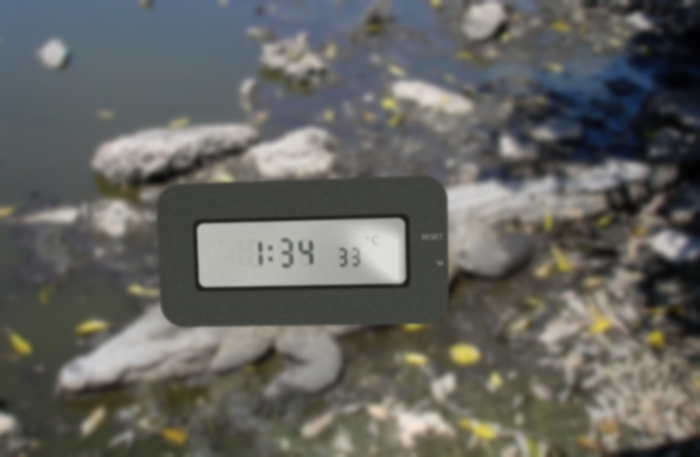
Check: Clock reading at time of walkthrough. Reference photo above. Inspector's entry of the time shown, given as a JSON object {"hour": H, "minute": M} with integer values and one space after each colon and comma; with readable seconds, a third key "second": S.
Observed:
{"hour": 1, "minute": 34}
